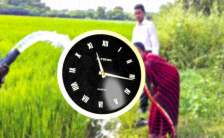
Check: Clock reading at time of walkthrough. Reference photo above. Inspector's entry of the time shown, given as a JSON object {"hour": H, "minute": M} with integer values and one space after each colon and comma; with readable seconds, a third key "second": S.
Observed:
{"hour": 11, "minute": 16}
